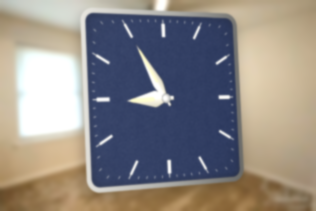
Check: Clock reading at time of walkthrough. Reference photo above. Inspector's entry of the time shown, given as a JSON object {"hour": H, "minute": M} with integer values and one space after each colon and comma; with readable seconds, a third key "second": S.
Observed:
{"hour": 8, "minute": 55}
